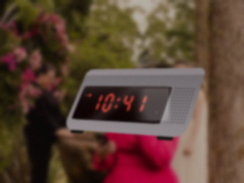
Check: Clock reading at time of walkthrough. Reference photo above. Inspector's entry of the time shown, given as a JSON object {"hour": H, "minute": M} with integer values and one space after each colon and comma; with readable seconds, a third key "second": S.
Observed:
{"hour": 10, "minute": 41}
